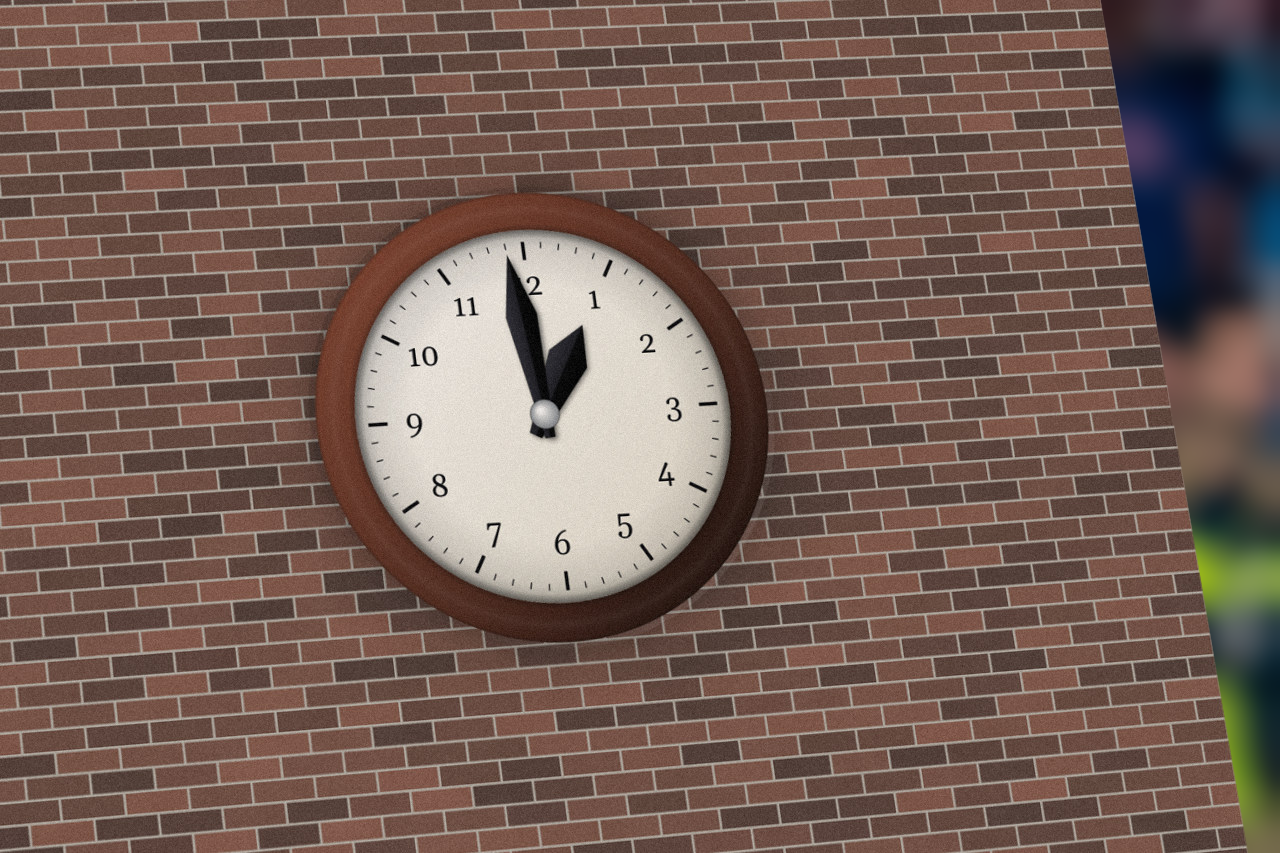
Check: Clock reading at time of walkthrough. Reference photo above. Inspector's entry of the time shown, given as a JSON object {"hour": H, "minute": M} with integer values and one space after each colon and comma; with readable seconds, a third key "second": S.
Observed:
{"hour": 12, "minute": 59}
